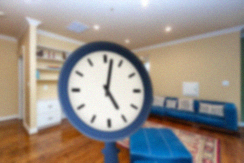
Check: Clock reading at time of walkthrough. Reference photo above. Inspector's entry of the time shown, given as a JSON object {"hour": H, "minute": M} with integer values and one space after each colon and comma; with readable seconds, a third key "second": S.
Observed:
{"hour": 5, "minute": 2}
